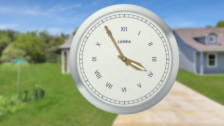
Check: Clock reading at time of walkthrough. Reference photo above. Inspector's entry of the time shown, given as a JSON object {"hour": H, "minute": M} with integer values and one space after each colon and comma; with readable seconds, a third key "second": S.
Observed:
{"hour": 3, "minute": 55}
